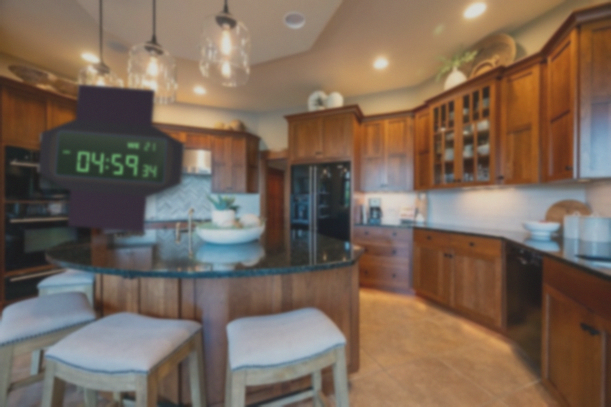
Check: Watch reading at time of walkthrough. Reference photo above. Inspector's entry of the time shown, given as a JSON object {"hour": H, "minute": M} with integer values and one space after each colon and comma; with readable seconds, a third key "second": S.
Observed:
{"hour": 4, "minute": 59}
